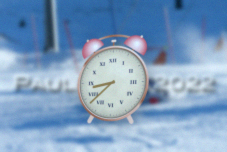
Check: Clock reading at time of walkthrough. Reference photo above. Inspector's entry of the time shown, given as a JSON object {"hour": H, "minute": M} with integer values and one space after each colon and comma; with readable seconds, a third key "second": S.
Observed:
{"hour": 8, "minute": 38}
